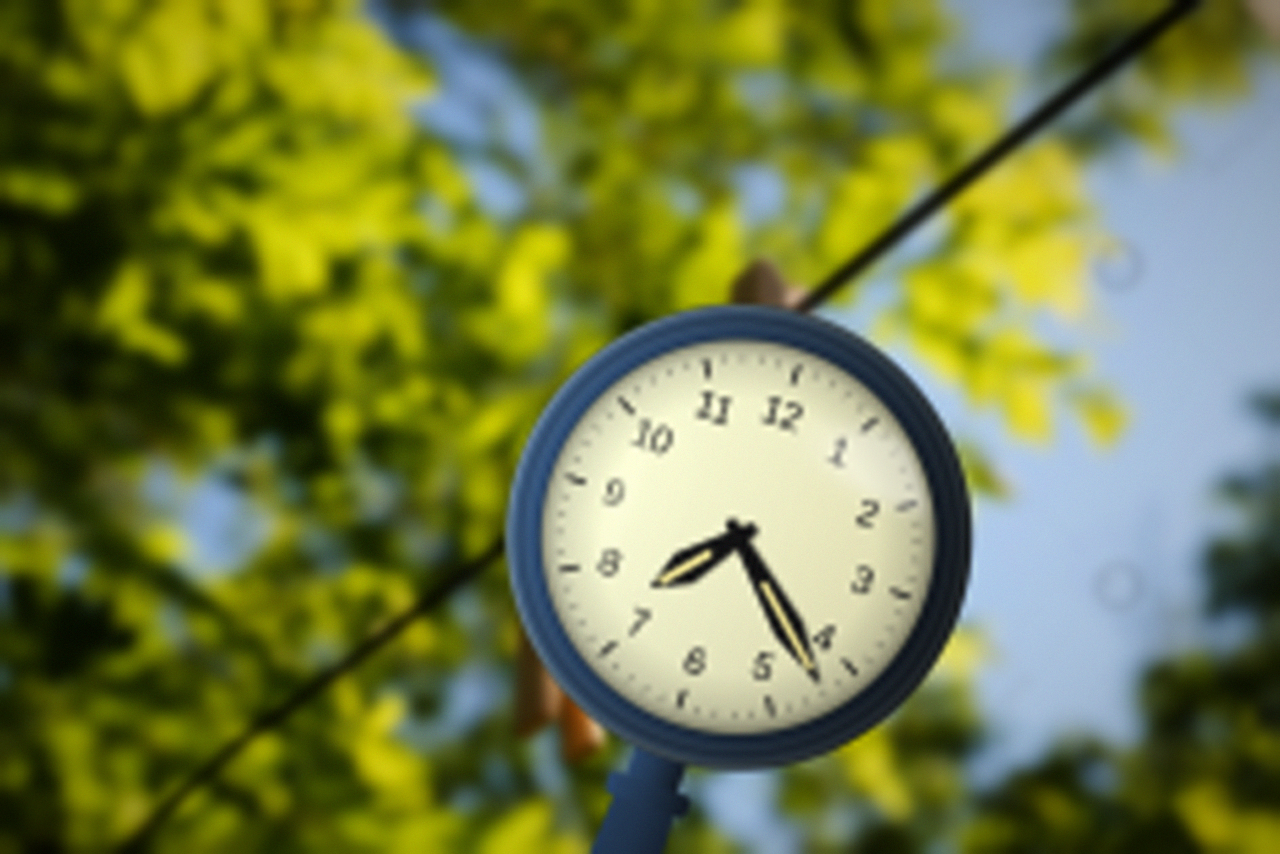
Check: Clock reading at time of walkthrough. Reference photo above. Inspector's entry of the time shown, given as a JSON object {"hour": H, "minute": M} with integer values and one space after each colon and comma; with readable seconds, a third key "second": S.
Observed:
{"hour": 7, "minute": 22}
